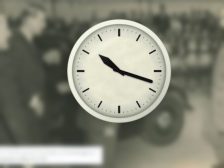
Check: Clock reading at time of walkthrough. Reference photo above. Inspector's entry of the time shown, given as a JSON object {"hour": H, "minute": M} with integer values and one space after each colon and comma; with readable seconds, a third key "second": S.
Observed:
{"hour": 10, "minute": 18}
